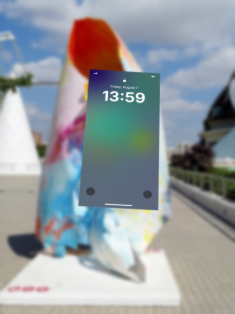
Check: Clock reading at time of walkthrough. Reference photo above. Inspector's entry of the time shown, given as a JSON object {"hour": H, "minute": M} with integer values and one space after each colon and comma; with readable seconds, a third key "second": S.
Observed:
{"hour": 13, "minute": 59}
